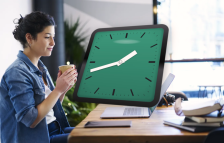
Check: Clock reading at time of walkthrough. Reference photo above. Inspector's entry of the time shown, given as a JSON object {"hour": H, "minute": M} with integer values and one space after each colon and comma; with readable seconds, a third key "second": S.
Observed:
{"hour": 1, "minute": 42}
